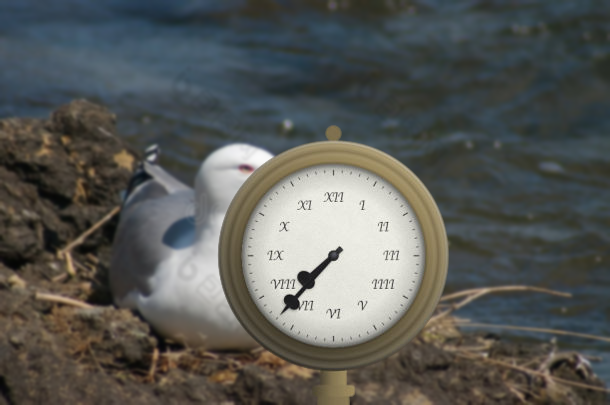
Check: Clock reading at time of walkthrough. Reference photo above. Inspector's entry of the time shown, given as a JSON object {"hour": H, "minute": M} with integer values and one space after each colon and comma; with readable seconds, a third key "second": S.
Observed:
{"hour": 7, "minute": 37}
